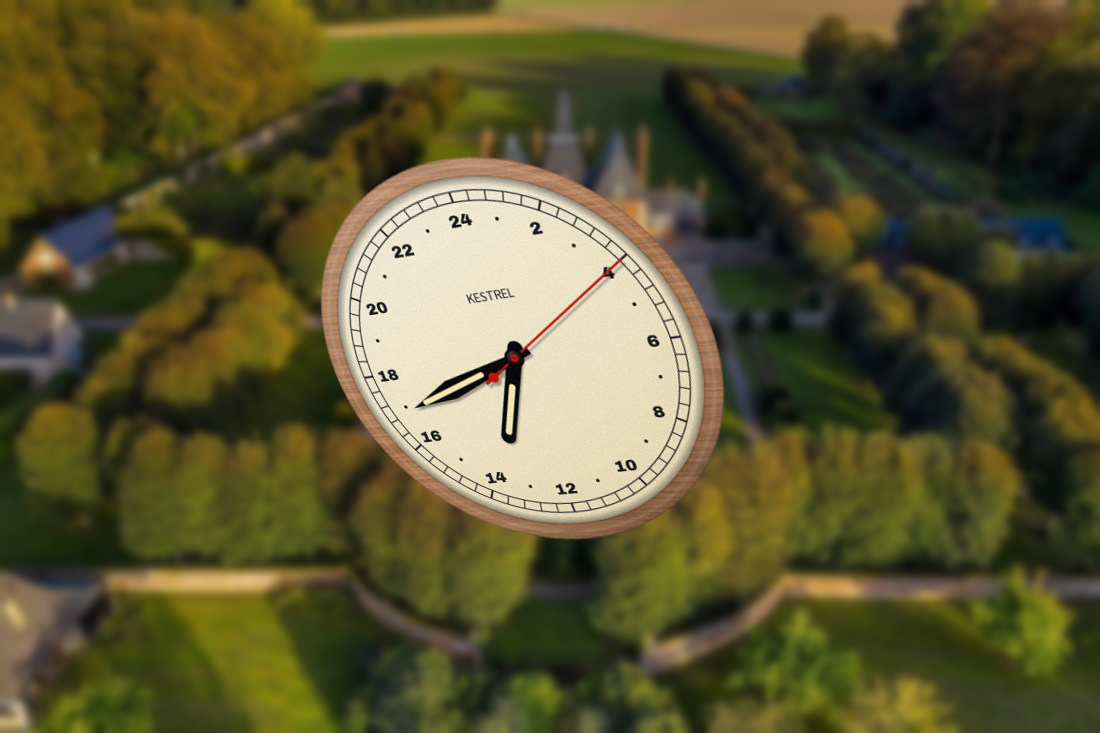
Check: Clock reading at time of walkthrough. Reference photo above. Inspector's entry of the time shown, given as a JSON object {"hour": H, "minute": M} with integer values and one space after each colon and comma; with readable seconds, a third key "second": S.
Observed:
{"hour": 13, "minute": 42, "second": 10}
